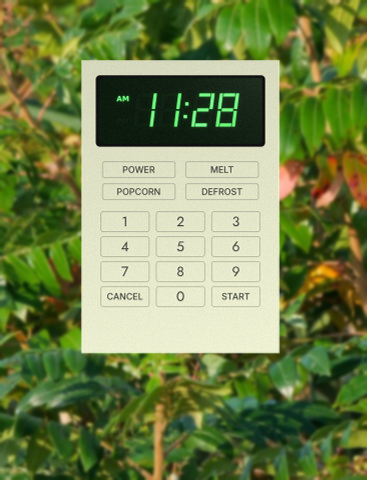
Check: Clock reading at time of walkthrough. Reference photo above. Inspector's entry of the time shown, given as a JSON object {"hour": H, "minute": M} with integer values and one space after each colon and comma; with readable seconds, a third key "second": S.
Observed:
{"hour": 11, "minute": 28}
